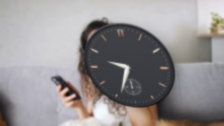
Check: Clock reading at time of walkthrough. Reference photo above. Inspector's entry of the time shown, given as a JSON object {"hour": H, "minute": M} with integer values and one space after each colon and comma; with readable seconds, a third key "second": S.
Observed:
{"hour": 9, "minute": 34}
